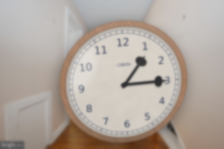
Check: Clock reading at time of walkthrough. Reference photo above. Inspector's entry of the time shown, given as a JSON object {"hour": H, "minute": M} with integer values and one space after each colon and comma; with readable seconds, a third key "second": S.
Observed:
{"hour": 1, "minute": 15}
